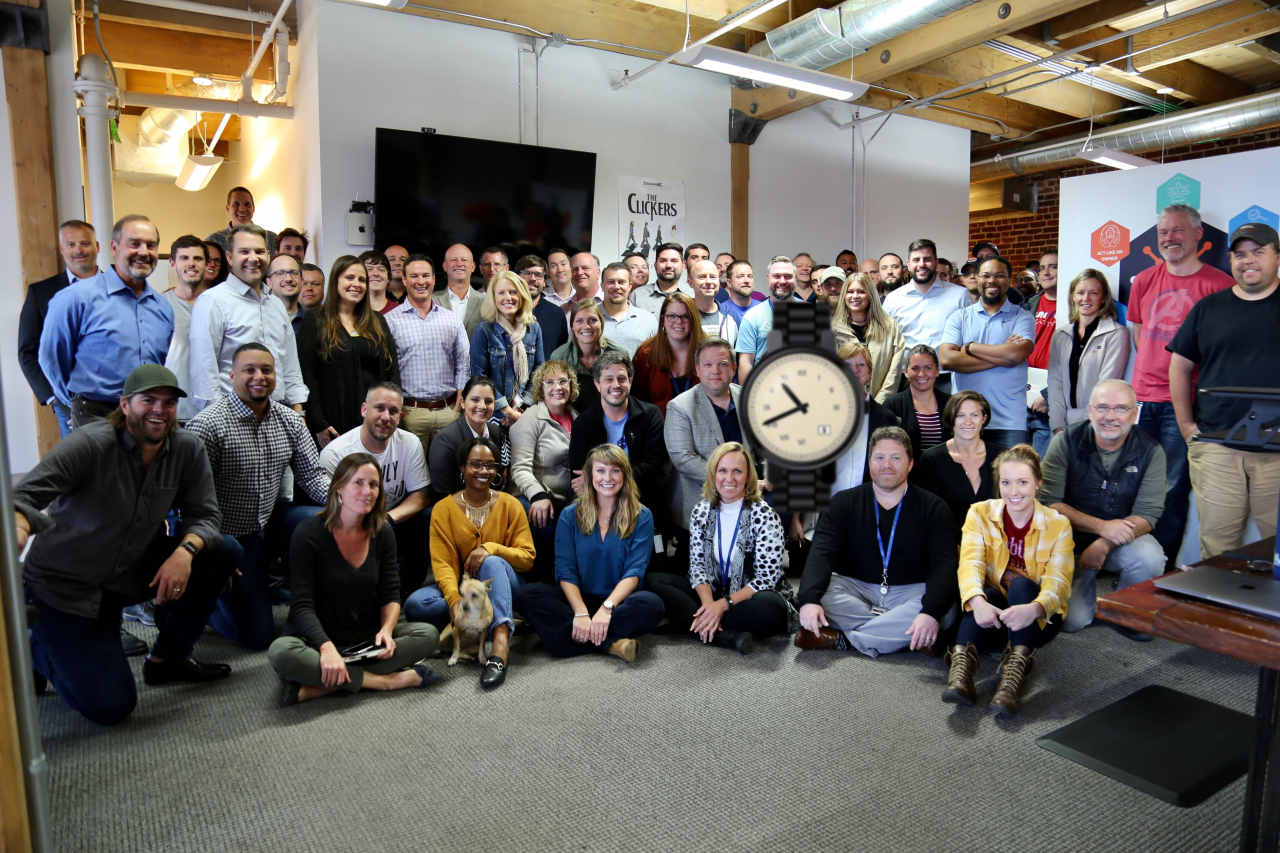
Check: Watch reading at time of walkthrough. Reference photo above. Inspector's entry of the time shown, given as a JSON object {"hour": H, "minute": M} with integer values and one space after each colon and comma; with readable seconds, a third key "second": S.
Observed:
{"hour": 10, "minute": 41}
